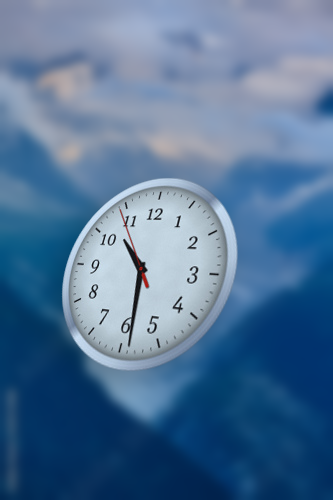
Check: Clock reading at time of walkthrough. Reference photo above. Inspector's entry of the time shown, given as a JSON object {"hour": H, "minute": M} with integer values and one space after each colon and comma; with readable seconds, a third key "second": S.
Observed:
{"hour": 10, "minute": 28, "second": 54}
